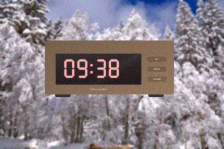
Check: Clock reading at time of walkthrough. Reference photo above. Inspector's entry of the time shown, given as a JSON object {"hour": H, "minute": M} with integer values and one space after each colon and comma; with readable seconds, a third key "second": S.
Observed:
{"hour": 9, "minute": 38}
